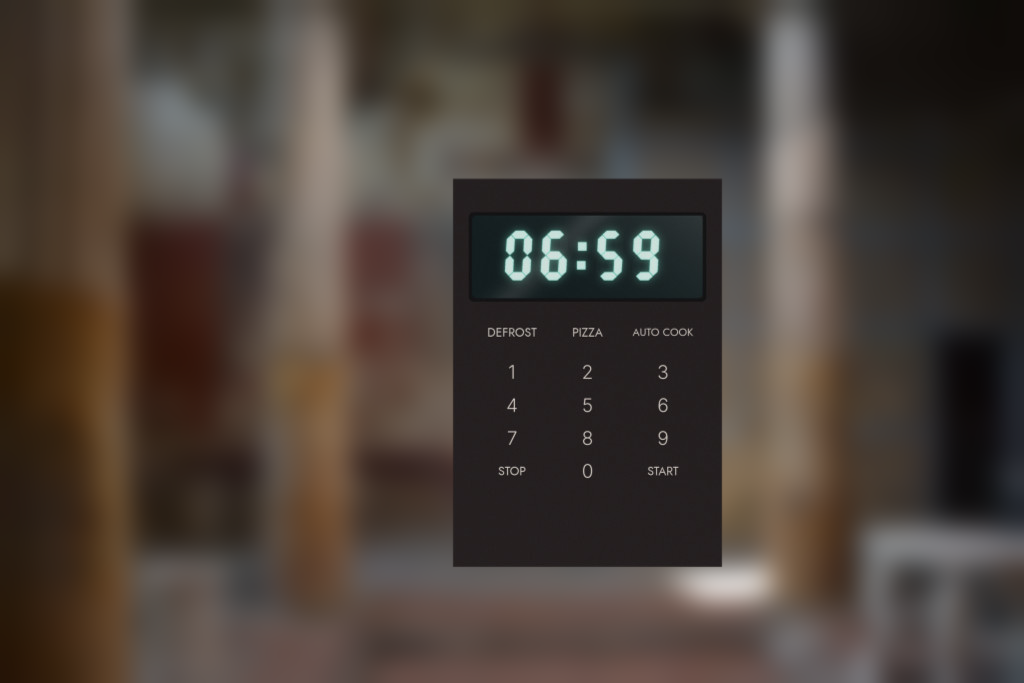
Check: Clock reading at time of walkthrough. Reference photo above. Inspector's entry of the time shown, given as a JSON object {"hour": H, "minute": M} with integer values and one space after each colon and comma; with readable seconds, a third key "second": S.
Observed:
{"hour": 6, "minute": 59}
